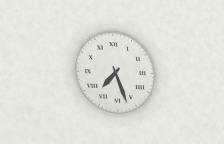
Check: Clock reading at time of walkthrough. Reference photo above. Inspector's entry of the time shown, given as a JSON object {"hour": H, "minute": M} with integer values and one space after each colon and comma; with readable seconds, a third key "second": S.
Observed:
{"hour": 7, "minute": 27}
